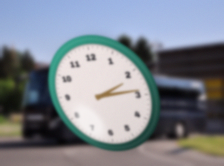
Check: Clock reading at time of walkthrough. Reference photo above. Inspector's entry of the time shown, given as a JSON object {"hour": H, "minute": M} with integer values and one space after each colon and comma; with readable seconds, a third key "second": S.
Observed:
{"hour": 2, "minute": 14}
